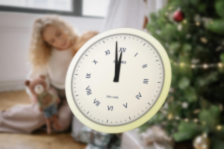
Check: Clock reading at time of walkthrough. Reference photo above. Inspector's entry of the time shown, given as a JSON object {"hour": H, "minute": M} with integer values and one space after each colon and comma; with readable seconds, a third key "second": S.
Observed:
{"hour": 11, "minute": 58}
